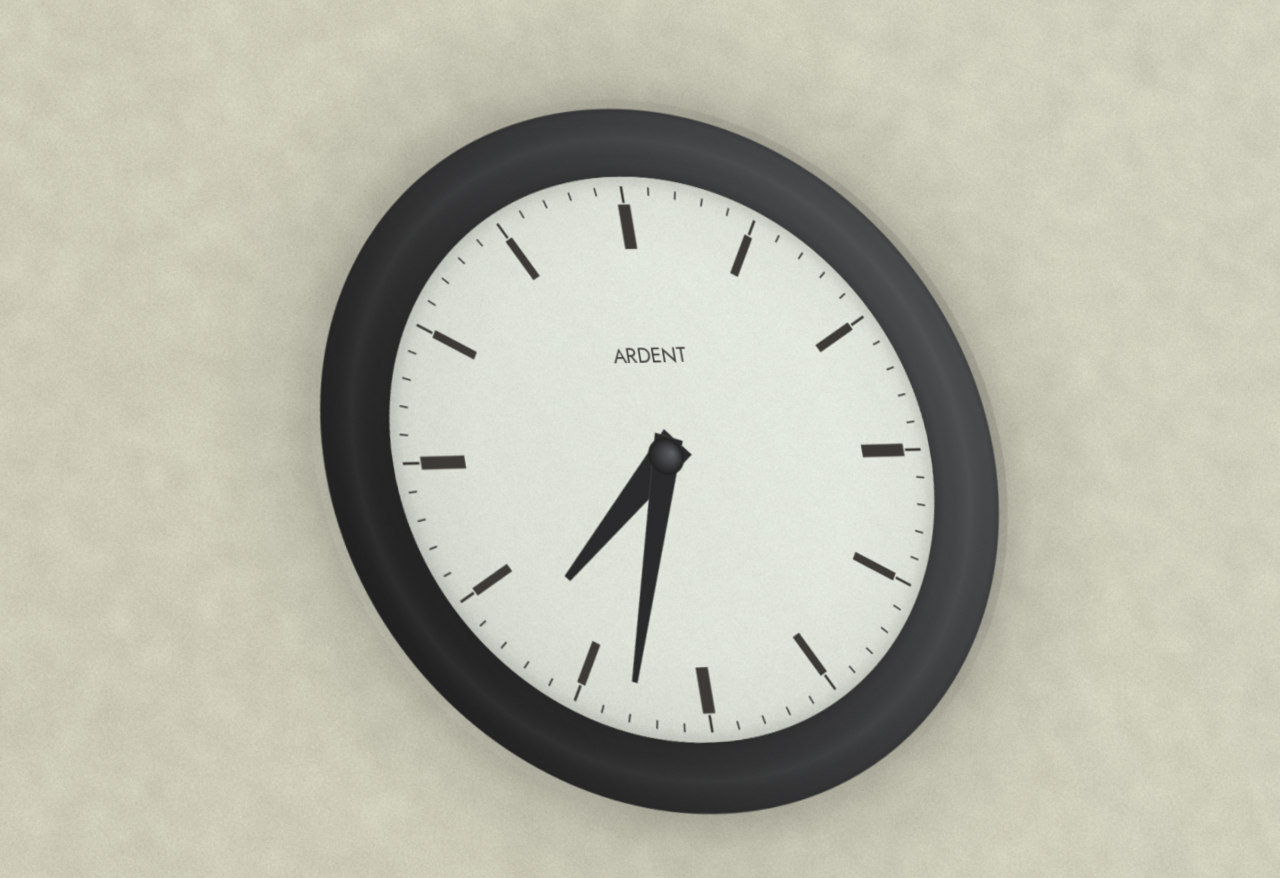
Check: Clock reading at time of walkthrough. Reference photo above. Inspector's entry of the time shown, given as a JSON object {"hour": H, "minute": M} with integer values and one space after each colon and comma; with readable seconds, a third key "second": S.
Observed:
{"hour": 7, "minute": 33}
